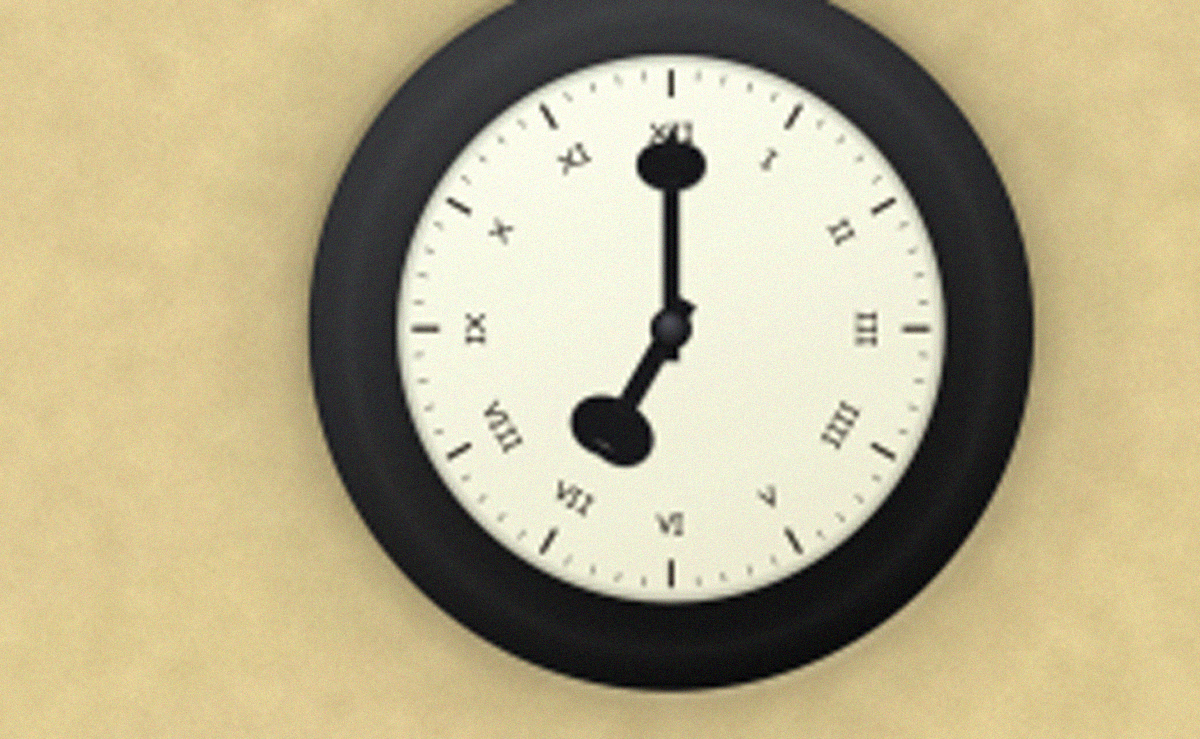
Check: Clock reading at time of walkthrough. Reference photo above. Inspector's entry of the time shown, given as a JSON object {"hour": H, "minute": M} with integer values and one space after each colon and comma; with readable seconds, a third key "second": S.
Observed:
{"hour": 7, "minute": 0}
